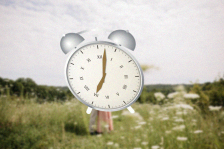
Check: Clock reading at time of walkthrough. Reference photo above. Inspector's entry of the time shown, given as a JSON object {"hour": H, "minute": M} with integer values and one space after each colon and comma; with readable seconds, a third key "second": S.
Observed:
{"hour": 7, "minute": 2}
